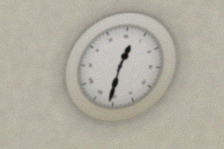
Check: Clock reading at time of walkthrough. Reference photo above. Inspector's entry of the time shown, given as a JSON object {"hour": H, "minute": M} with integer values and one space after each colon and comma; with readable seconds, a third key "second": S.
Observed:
{"hour": 12, "minute": 31}
